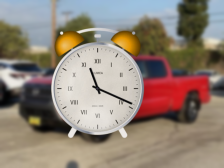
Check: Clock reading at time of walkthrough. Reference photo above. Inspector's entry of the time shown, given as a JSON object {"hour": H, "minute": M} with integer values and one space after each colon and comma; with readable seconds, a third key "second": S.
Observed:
{"hour": 11, "minute": 19}
